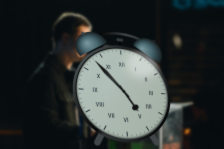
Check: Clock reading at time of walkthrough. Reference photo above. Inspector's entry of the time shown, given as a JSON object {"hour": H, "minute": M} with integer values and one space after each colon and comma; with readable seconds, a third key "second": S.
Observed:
{"hour": 4, "minute": 53}
